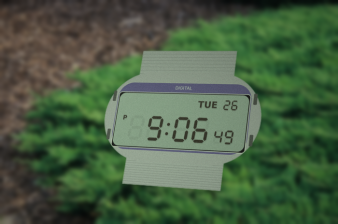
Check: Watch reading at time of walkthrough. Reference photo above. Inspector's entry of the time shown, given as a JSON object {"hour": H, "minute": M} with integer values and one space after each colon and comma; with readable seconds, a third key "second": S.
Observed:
{"hour": 9, "minute": 6, "second": 49}
